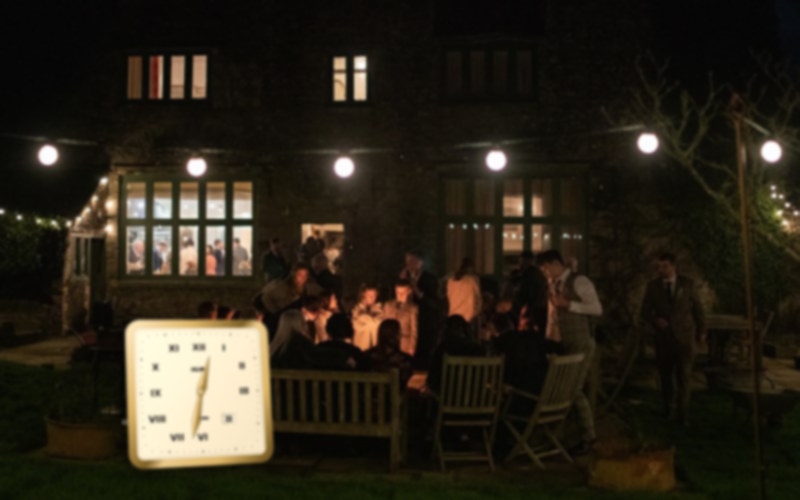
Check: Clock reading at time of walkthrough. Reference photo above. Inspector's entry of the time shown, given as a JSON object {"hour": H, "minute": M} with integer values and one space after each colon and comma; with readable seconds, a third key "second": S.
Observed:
{"hour": 12, "minute": 32}
